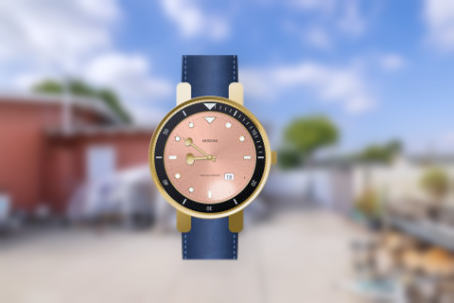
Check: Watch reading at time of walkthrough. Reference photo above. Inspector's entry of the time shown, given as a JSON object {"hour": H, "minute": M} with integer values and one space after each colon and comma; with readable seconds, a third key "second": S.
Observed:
{"hour": 8, "minute": 51}
